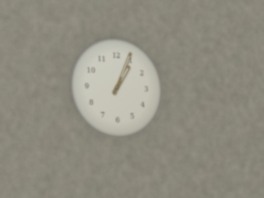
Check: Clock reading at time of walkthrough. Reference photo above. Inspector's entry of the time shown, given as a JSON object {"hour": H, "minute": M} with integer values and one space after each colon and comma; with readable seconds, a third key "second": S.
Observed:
{"hour": 1, "minute": 4}
